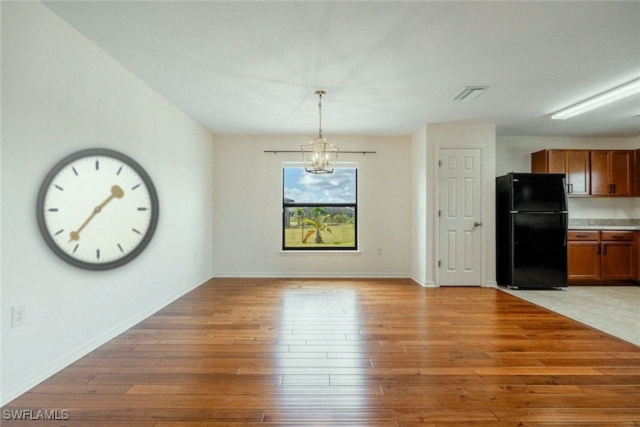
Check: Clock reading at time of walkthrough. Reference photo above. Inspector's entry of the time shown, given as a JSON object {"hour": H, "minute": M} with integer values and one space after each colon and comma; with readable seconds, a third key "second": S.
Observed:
{"hour": 1, "minute": 37}
